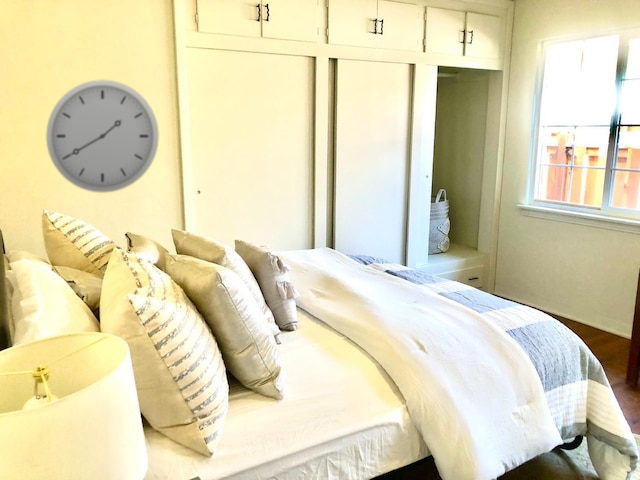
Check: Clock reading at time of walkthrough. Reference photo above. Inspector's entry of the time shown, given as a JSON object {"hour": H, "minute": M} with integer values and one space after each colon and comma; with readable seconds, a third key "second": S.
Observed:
{"hour": 1, "minute": 40}
